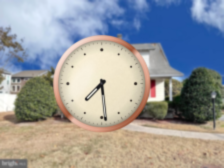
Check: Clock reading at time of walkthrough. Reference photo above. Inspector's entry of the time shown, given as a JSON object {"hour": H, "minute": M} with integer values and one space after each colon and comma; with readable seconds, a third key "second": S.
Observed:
{"hour": 7, "minute": 29}
